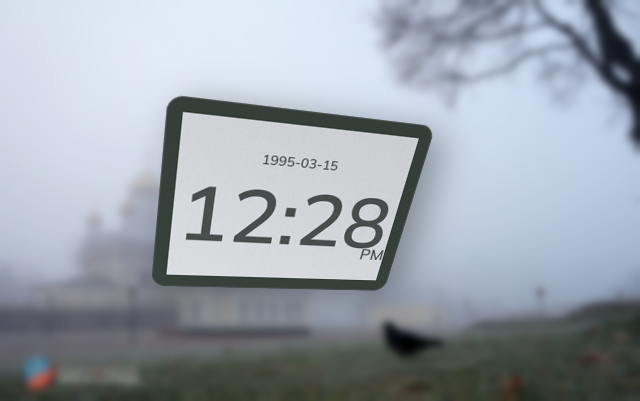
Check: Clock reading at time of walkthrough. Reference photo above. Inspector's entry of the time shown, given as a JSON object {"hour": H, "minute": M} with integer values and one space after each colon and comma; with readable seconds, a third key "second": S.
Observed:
{"hour": 12, "minute": 28}
